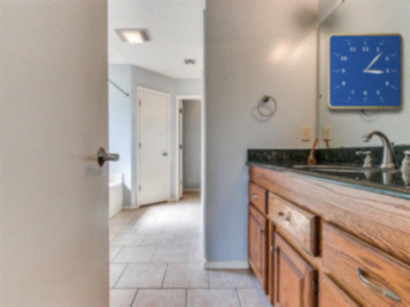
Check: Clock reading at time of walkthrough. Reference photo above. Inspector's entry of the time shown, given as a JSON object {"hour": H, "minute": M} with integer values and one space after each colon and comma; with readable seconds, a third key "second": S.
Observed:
{"hour": 3, "minute": 7}
